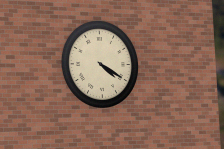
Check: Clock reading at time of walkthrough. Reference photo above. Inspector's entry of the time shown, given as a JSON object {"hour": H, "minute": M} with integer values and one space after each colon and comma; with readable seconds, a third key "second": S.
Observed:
{"hour": 4, "minute": 20}
